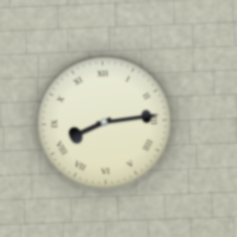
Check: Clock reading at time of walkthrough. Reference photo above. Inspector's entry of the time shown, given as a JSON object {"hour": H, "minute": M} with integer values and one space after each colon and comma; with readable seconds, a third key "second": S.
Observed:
{"hour": 8, "minute": 14}
